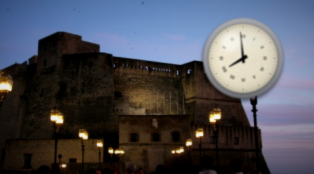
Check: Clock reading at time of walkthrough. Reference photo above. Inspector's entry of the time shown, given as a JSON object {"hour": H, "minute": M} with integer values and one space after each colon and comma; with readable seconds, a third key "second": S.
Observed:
{"hour": 7, "minute": 59}
